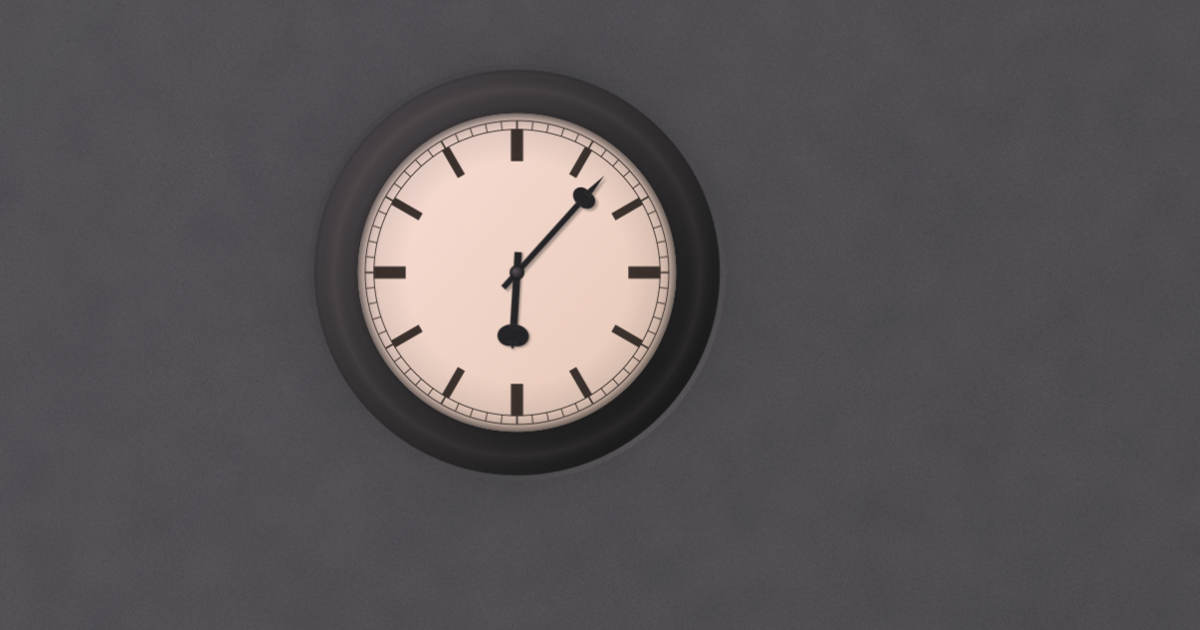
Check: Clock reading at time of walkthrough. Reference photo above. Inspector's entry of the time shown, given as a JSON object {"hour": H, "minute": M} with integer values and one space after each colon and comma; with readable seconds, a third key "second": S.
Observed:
{"hour": 6, "minute": 7}
